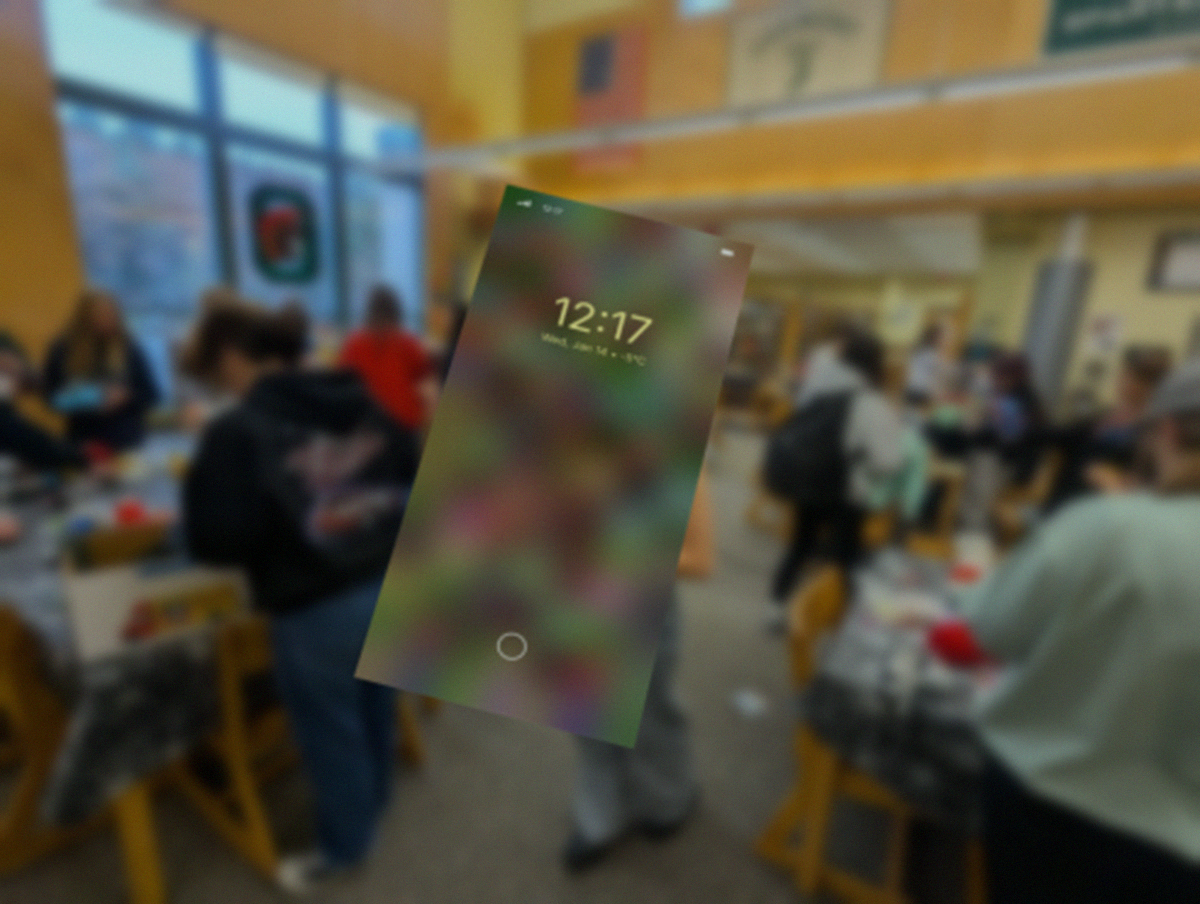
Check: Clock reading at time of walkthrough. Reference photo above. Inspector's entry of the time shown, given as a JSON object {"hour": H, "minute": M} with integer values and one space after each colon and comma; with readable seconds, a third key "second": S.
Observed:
{"hour": 12, "minute": 17}
